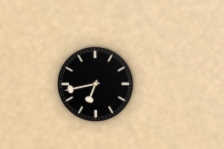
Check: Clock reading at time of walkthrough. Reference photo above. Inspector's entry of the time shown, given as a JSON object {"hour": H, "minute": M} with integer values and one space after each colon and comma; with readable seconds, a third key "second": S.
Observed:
{"hour": 6, "minute": 43}
